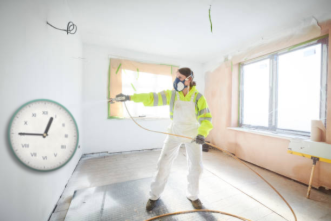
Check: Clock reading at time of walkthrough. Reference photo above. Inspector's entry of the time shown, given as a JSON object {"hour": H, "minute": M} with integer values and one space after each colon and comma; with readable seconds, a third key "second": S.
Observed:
{"hour": 12, "minute": 45}
